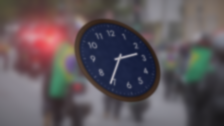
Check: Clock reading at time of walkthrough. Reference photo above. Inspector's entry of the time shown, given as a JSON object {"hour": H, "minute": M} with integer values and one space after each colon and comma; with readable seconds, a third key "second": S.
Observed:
{"hour": 2, "minute": 36}
